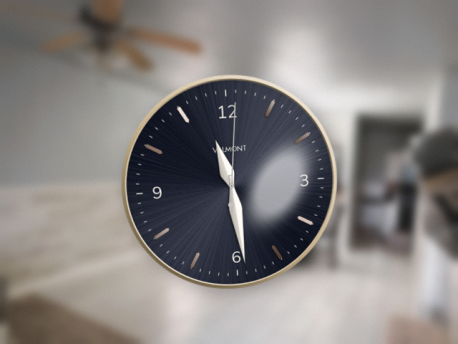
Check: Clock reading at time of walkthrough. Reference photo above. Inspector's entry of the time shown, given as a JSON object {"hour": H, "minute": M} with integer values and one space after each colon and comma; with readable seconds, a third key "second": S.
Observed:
{"hour": 11, "minute": 29, "second": 1}
